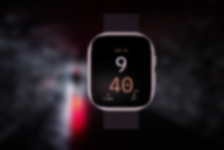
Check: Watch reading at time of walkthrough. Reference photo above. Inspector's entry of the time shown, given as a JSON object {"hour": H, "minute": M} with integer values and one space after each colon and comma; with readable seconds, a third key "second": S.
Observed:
{"hour": 9, "minute": 40}
